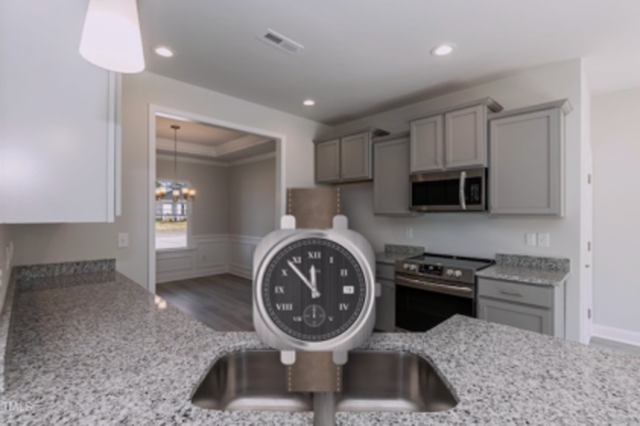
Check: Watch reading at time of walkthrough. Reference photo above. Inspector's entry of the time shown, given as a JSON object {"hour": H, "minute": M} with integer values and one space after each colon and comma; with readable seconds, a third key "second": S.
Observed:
{"hour": 11, "minute": 53}
